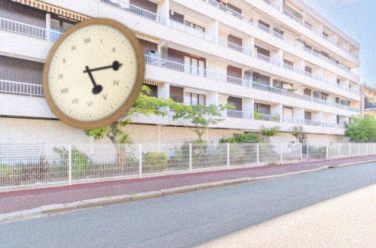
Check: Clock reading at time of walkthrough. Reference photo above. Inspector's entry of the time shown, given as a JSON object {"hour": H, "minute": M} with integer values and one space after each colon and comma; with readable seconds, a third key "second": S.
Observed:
{"hour": 5, "minute": 15}
